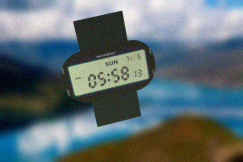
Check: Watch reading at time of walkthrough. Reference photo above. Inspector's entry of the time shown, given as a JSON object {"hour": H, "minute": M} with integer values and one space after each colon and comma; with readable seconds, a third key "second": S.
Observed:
{"hour": 5, "minute": 58, "second": 13}
